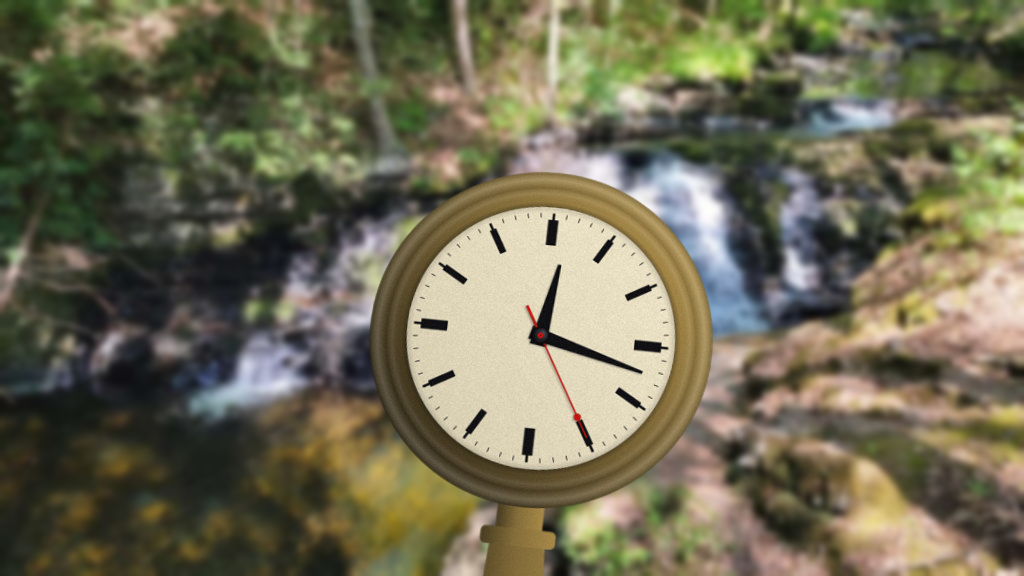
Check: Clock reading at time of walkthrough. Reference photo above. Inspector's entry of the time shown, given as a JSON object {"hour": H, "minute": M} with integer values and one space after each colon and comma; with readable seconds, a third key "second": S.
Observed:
{"hour": 12, "minute": 17, "second": 25}
